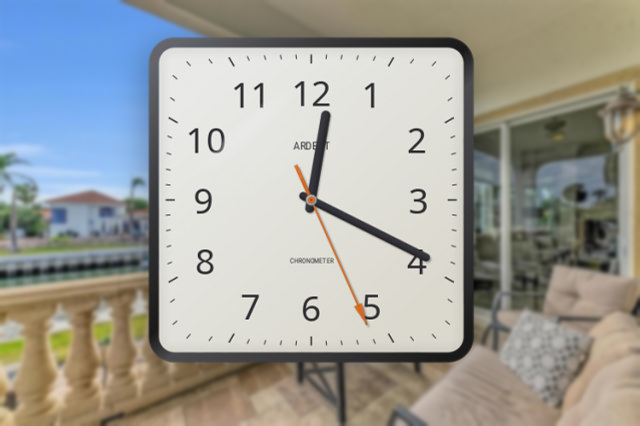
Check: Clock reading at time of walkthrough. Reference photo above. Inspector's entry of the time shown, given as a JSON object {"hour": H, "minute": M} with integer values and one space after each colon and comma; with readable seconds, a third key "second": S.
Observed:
{"hour": 12, "minute": 19, "second": 26}
